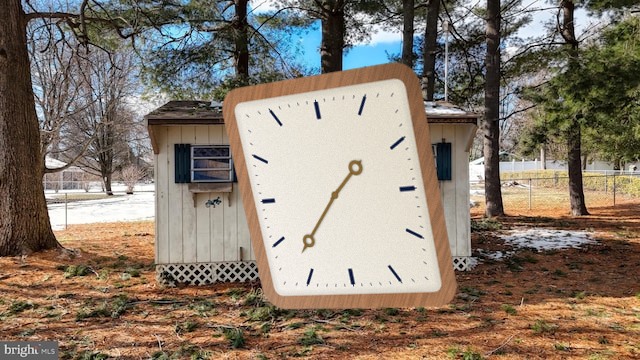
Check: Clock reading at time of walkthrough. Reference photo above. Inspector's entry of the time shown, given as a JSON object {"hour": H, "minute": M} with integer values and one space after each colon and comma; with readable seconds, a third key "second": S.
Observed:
{"hour": 1, "minute": 37}
